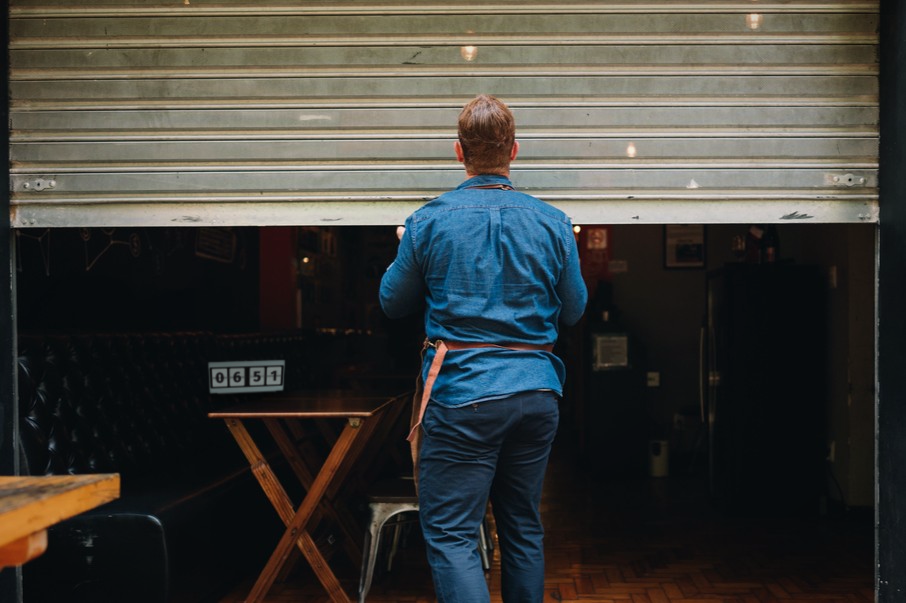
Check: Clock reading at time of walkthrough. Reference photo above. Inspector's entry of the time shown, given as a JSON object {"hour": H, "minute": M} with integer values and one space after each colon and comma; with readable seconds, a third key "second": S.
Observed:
{"hour": 6, "minute": 51}
